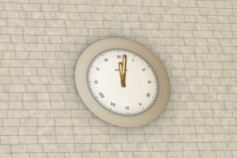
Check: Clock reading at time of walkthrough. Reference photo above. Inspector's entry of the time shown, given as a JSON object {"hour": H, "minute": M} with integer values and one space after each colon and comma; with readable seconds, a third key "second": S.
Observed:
{"hour": 12, "minute": 2}
